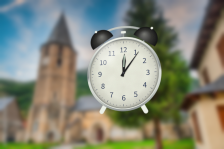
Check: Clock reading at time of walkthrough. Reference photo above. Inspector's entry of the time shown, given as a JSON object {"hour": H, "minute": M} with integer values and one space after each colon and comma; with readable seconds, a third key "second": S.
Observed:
{"hour": 12, "minute": 6}
